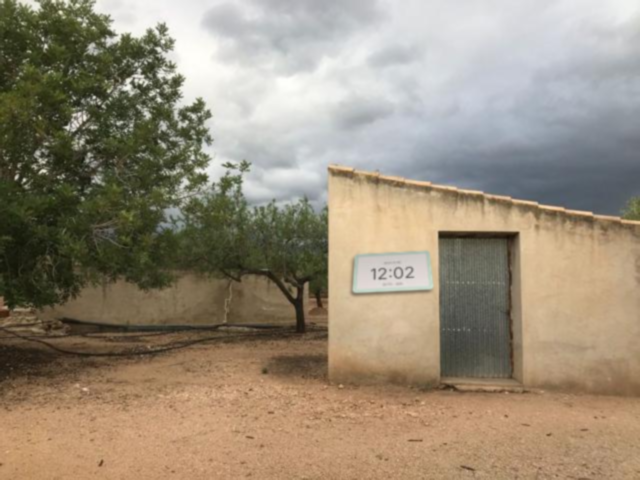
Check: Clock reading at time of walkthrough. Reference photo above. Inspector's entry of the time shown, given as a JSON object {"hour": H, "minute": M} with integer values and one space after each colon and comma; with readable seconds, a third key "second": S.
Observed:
{"hour": 12, "minute": 2}
